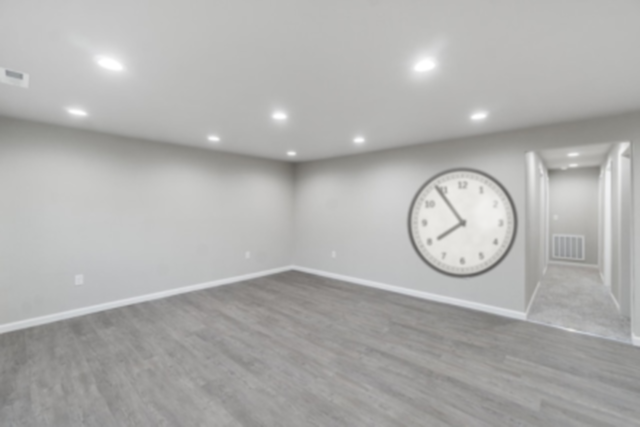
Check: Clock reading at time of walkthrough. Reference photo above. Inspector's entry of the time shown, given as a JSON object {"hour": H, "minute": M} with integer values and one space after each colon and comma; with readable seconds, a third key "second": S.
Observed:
{"hour": 7, "minute": 54}
